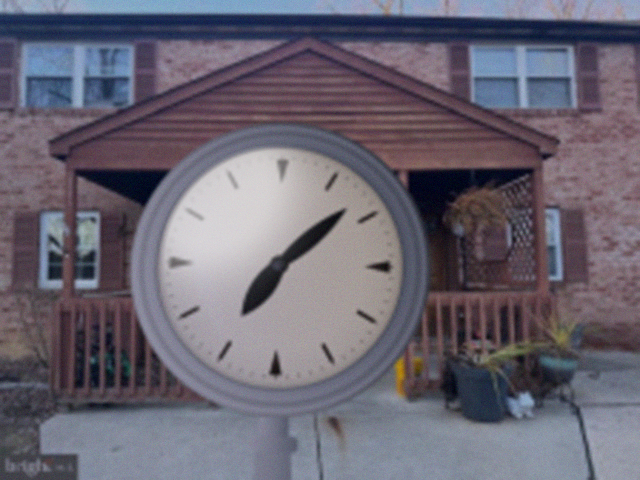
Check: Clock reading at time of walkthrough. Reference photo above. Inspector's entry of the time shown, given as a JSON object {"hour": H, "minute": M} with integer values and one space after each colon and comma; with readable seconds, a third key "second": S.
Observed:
{"hour": 7, "minute": 8}
